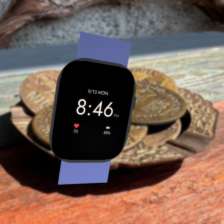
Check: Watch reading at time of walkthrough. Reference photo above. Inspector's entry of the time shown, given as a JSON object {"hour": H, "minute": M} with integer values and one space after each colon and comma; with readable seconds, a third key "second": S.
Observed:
{"hour": 8, "minute": 46}
